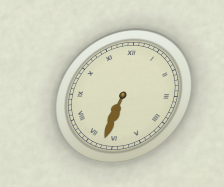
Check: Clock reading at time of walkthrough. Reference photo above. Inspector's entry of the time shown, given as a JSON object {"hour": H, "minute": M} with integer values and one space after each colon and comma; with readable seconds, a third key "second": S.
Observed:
{"hour": 6, "minute": 32}
